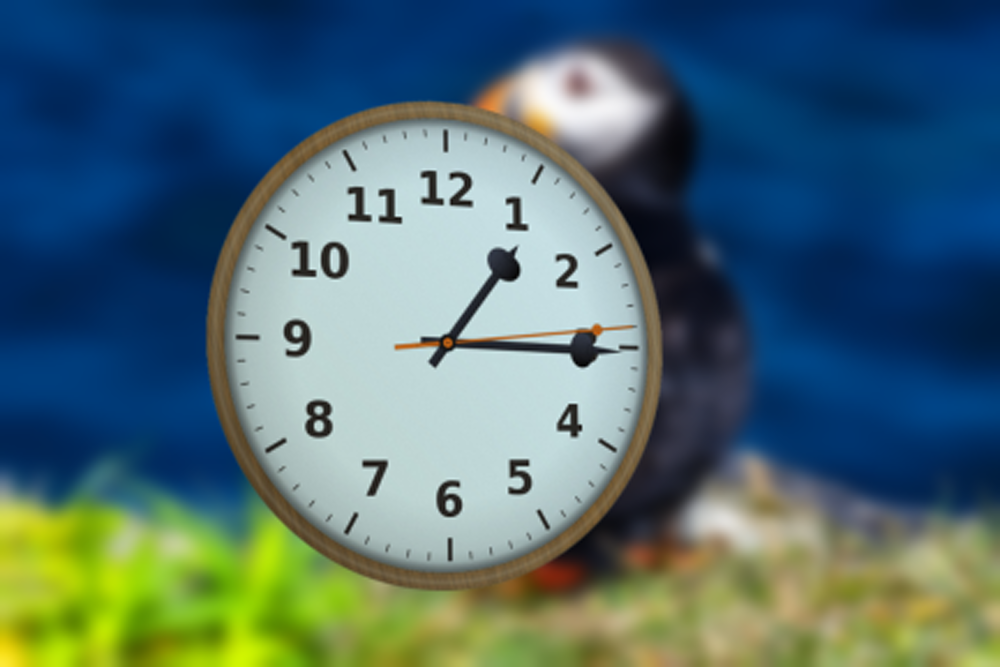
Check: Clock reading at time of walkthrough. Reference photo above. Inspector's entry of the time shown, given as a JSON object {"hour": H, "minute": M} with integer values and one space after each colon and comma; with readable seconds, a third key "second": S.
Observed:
{"hour": 1, "minute": 15, "second": 14}
